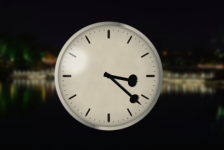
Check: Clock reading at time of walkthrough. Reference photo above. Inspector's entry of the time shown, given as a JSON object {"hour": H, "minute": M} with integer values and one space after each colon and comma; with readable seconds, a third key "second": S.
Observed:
{"hour": 3, "minute": 22}
